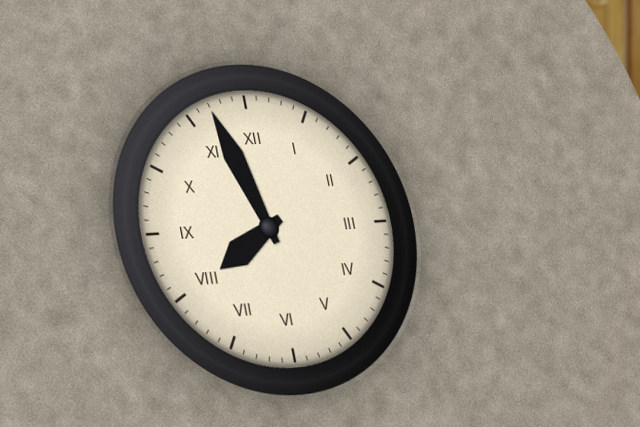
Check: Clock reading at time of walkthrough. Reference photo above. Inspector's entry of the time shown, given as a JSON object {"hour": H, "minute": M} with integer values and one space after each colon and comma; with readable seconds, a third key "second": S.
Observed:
{"hour": 7, "minute": 57}
